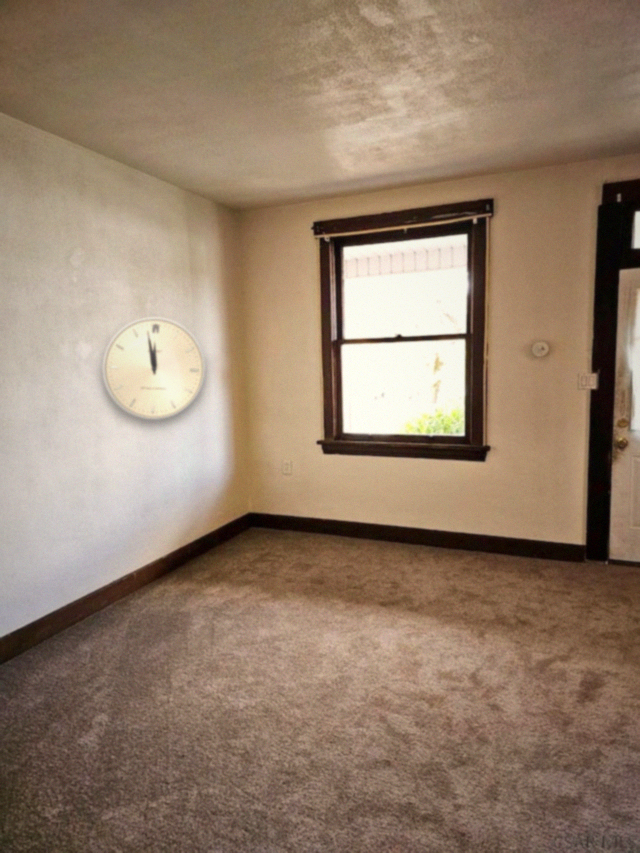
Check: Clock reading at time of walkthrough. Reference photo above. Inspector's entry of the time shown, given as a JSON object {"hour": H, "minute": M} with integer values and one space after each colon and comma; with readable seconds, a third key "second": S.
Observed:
{"hour": 11, "minute": 58}
